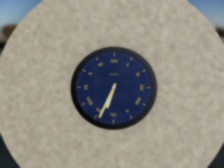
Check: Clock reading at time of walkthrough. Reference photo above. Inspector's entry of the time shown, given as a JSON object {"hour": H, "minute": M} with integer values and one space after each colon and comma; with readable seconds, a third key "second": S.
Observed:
{"hour": 6, "minute": 34}
